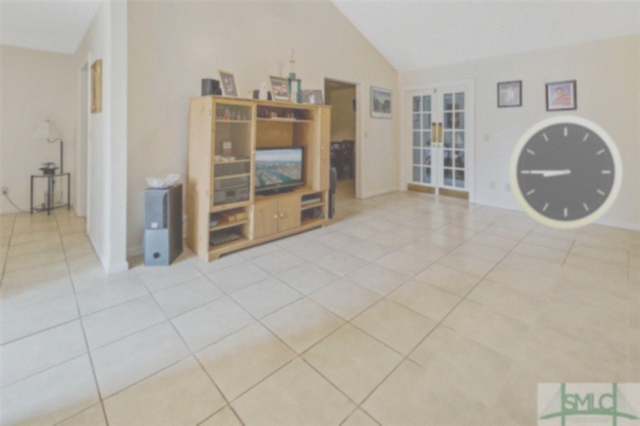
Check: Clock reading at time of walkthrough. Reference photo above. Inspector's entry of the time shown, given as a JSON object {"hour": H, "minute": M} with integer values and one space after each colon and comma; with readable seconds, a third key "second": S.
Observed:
{"hour": 8, "minute": 45}
